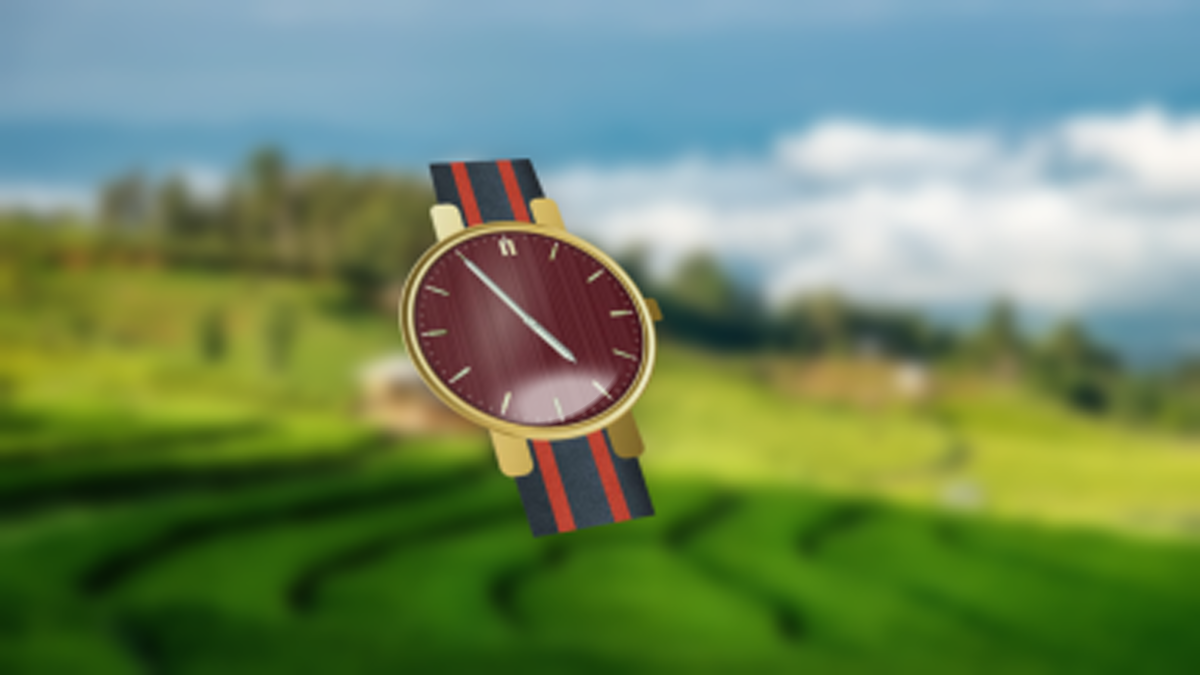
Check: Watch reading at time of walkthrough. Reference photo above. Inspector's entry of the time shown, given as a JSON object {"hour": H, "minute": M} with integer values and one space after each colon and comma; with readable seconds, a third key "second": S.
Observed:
{"hour": 4, "minute": 55}
